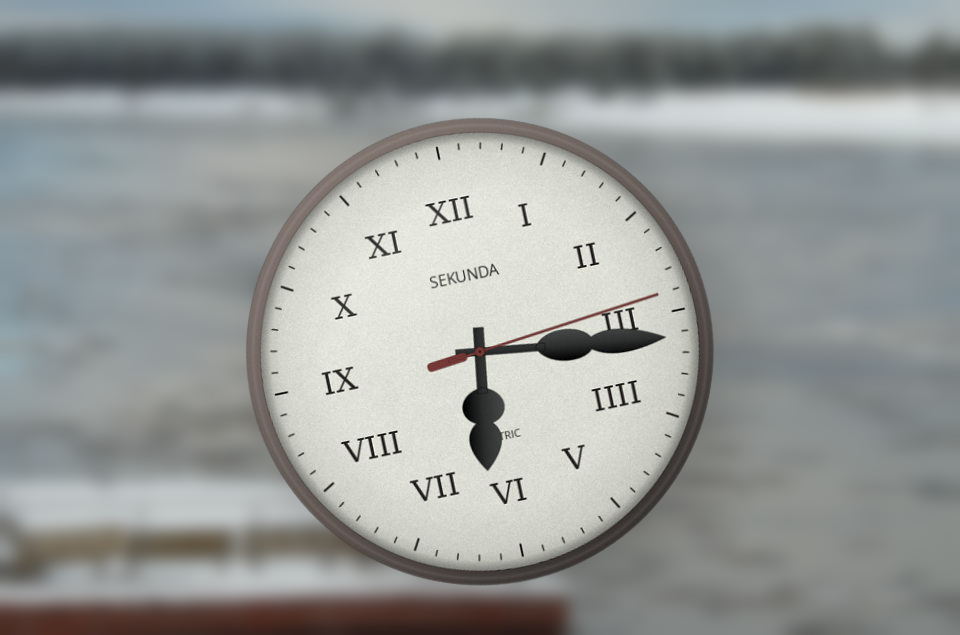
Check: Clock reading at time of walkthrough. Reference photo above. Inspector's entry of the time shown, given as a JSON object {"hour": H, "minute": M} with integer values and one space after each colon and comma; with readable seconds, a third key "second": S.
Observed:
{"hour": 6, "minute": 16, "second": 14}
